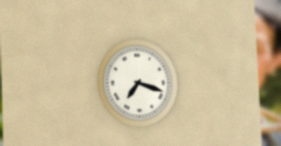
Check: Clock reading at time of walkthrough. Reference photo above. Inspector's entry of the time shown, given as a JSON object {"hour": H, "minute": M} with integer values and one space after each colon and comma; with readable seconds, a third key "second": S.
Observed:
{"hour": 7, "minute": 18}
